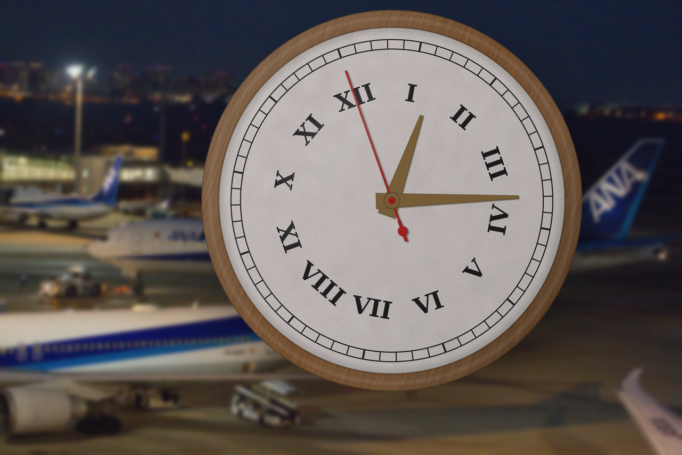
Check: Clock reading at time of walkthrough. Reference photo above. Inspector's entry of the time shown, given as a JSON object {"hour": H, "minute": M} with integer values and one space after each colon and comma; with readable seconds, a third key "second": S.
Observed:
{"hour": 1, "minute": 18, "second": 0}
